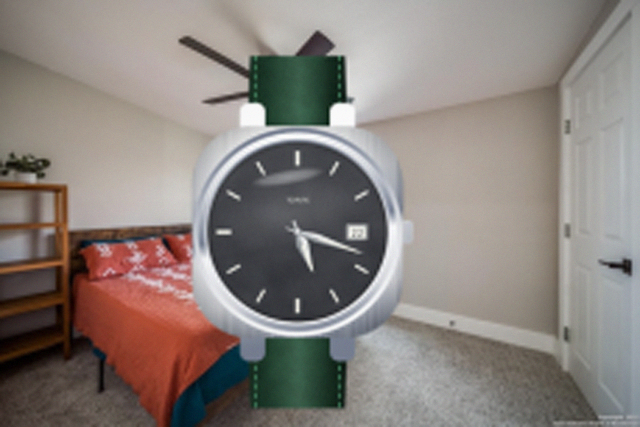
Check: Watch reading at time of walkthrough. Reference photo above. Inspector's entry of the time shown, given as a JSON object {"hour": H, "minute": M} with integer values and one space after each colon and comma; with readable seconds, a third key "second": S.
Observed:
{"hour": 5, "minute": 18}
